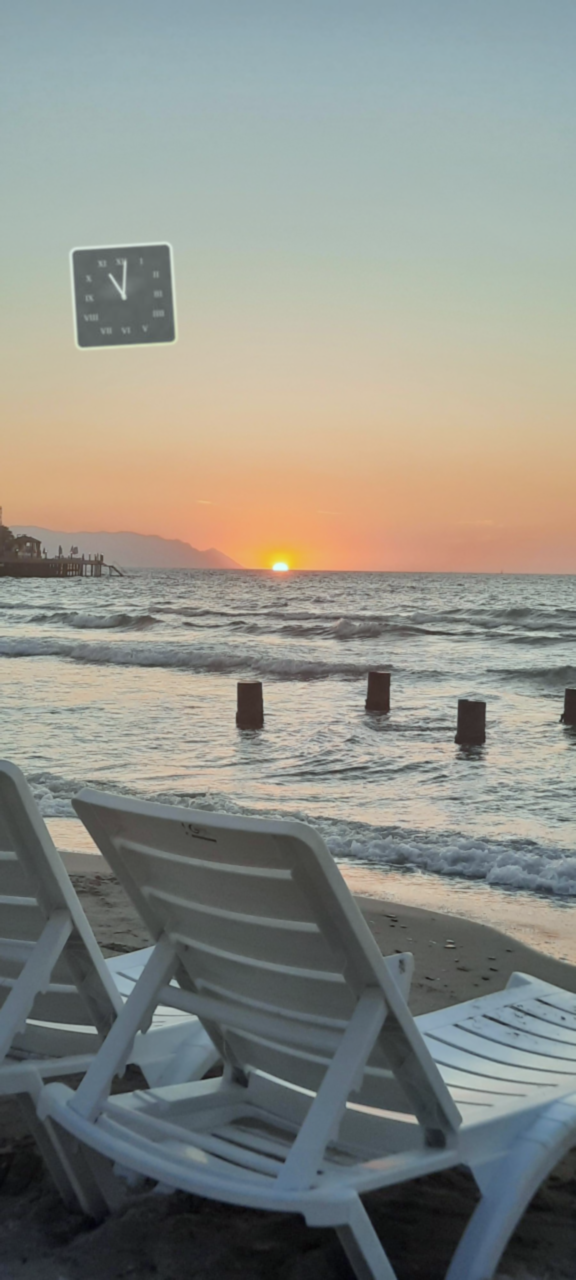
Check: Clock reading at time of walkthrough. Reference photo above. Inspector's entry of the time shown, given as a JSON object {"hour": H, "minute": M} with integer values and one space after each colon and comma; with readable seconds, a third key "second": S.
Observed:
{"hour": 11, "minute": 1}
